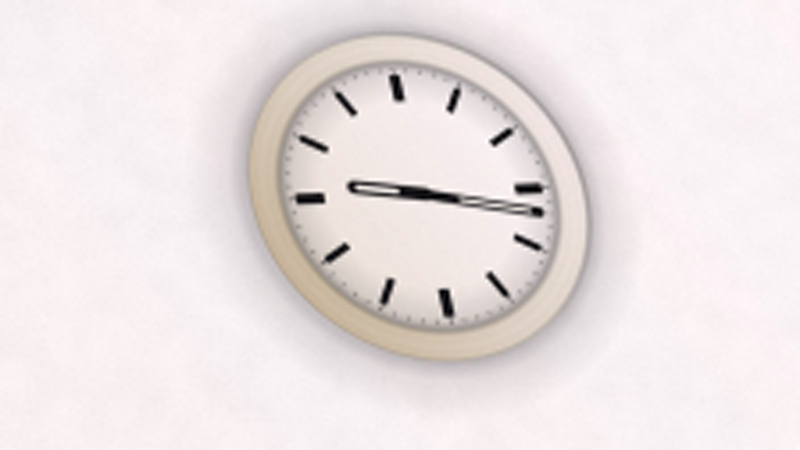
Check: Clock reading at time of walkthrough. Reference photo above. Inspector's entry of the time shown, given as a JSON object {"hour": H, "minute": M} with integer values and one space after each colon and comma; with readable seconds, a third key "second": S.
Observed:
{"hour": 9, "minute": 17}
